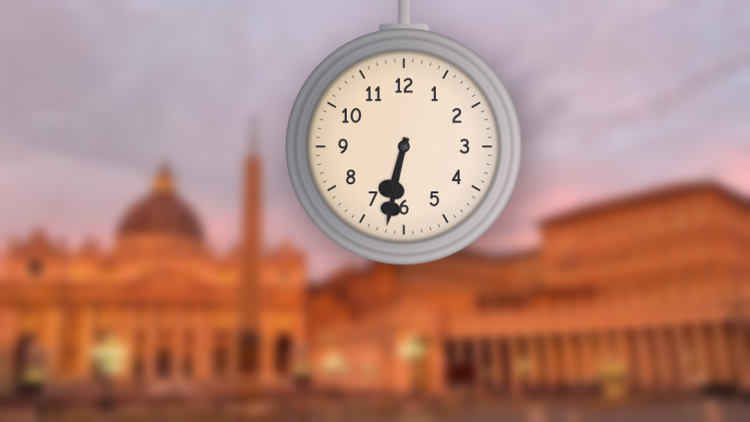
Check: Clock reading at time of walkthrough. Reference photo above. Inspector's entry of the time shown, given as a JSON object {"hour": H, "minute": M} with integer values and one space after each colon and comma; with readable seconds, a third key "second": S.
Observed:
{"hour": 6, "minute": 32}
